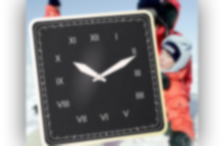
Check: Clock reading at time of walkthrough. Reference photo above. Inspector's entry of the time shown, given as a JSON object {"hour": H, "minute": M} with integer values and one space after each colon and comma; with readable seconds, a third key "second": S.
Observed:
{"hour": 10, "minute": 11}
